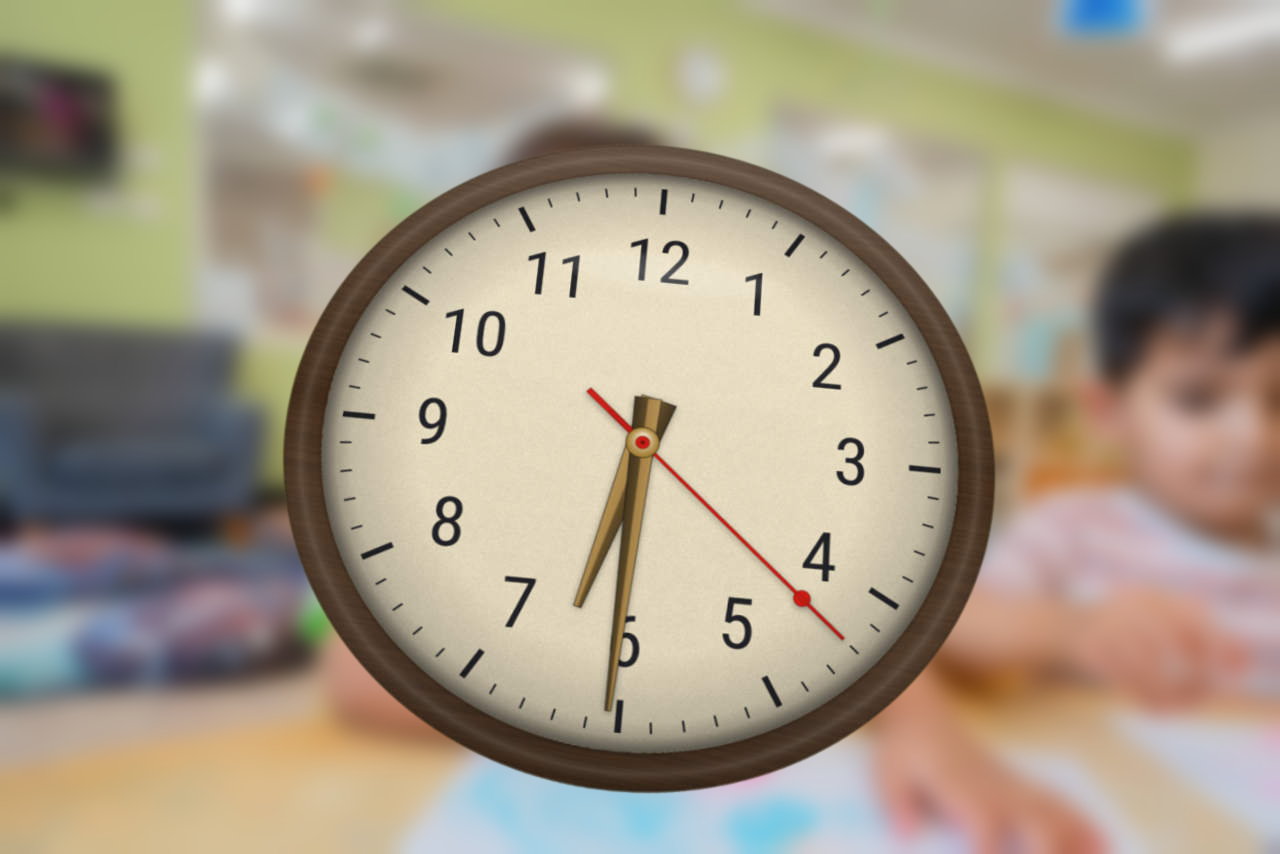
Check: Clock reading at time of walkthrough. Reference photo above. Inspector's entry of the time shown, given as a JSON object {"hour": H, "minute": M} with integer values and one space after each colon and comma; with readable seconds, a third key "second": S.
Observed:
{"hour": 6, "minute": 30, "second": 22}
